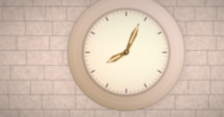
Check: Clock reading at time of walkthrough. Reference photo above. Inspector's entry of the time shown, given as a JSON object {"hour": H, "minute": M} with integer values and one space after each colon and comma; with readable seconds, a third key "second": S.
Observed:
{"hour": 8, "minute": 4}
